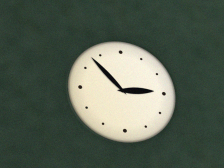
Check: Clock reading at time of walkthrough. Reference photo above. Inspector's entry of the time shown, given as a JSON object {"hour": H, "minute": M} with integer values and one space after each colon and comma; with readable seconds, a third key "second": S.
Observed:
{"hour": 2, "minute": 53}
